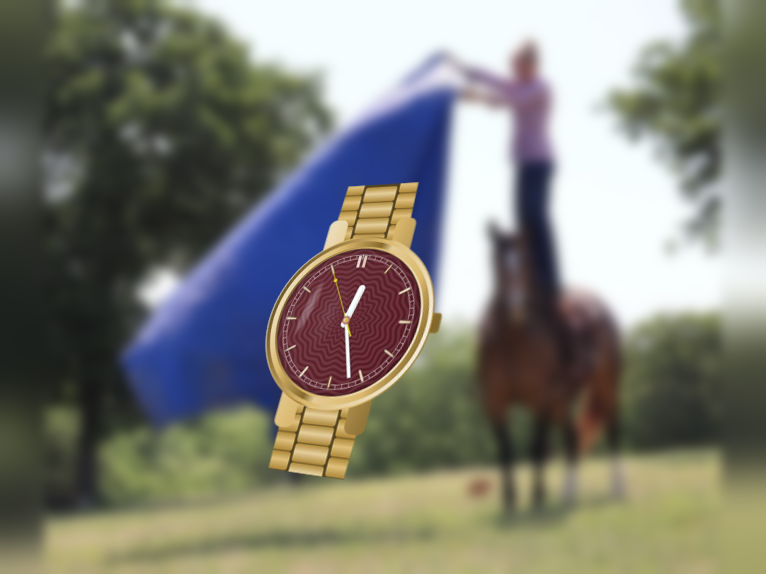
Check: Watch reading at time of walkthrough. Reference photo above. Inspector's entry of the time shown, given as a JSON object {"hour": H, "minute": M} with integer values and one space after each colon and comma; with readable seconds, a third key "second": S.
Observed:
{"hour": 12, "minute": 26, "second": 55}
